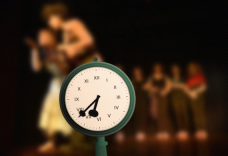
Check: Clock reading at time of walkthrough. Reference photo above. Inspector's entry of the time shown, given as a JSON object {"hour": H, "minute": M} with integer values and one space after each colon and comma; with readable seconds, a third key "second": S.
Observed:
{"hour": 6, "minute": 38}
